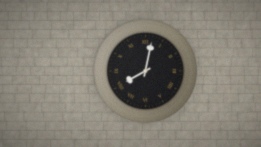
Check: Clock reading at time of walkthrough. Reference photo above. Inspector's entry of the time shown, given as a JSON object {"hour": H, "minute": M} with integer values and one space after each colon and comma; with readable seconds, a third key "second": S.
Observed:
{"hour": 8, "minute": 2}
